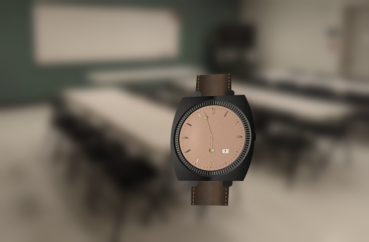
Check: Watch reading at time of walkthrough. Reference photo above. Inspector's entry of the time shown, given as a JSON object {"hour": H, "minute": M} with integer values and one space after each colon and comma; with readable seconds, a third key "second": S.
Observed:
{"hour": 5, "minute": 57}
